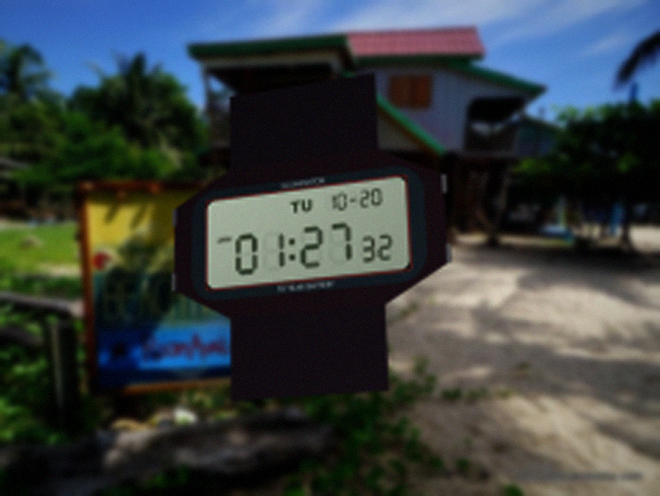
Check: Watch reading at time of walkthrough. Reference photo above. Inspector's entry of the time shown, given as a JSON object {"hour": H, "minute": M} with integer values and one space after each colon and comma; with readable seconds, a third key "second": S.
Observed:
{"hour": 1, "minute": 27, "second": 32}
